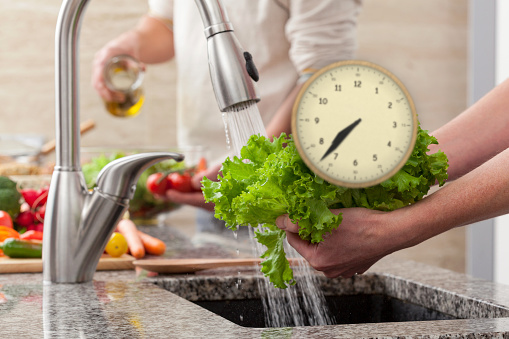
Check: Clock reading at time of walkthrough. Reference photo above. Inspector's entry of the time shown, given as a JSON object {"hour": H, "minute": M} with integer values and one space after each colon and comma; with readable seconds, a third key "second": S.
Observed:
{"hour": 7, "minute": 37}
